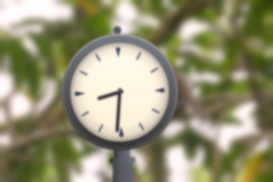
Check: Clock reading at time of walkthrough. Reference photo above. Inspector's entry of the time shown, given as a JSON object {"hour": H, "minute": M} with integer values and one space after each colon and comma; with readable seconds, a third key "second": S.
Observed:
{"hour": 8, "minute": 31}
